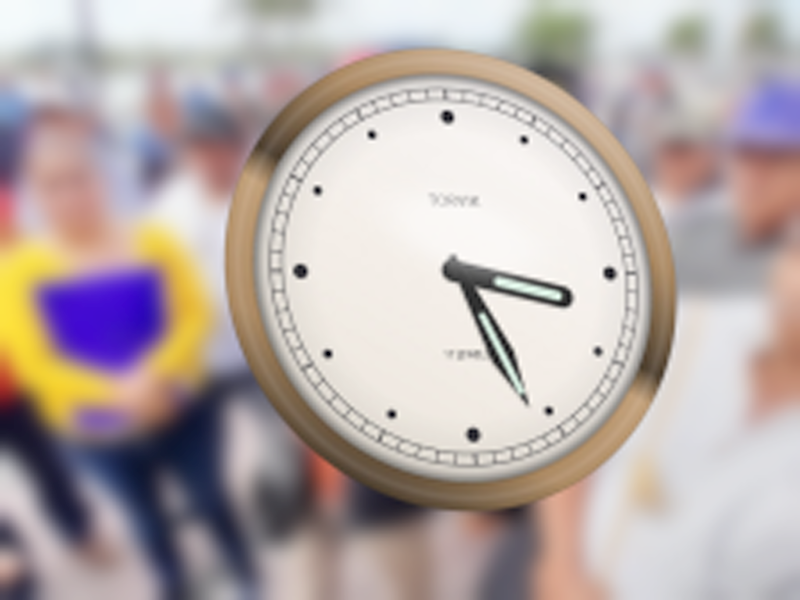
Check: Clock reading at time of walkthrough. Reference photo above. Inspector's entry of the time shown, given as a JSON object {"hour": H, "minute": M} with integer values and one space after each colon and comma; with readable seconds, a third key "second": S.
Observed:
{"hour": 3, "minute": 26}
